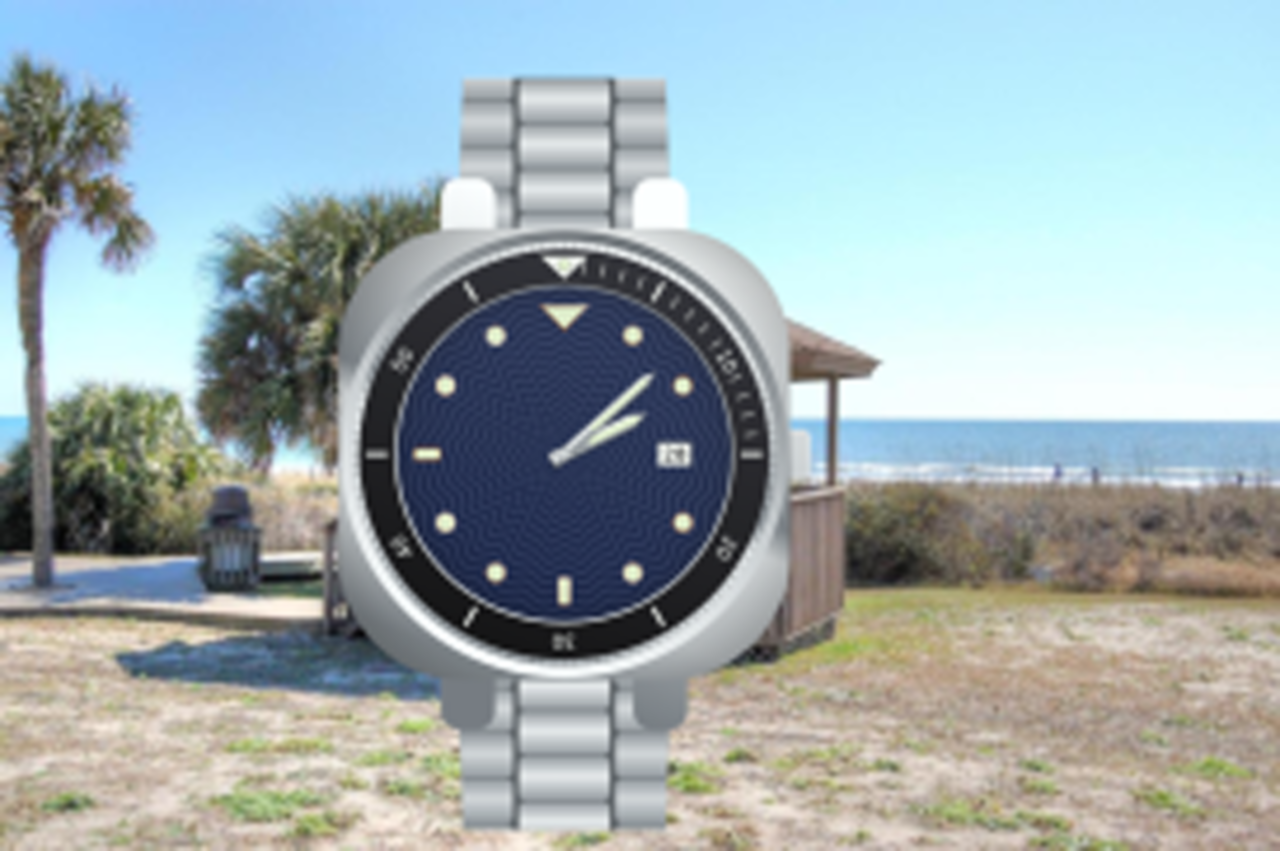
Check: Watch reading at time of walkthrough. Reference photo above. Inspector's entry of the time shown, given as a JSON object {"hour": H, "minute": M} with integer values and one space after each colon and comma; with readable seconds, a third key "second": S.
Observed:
{"hour": 2, "minute": 8}
